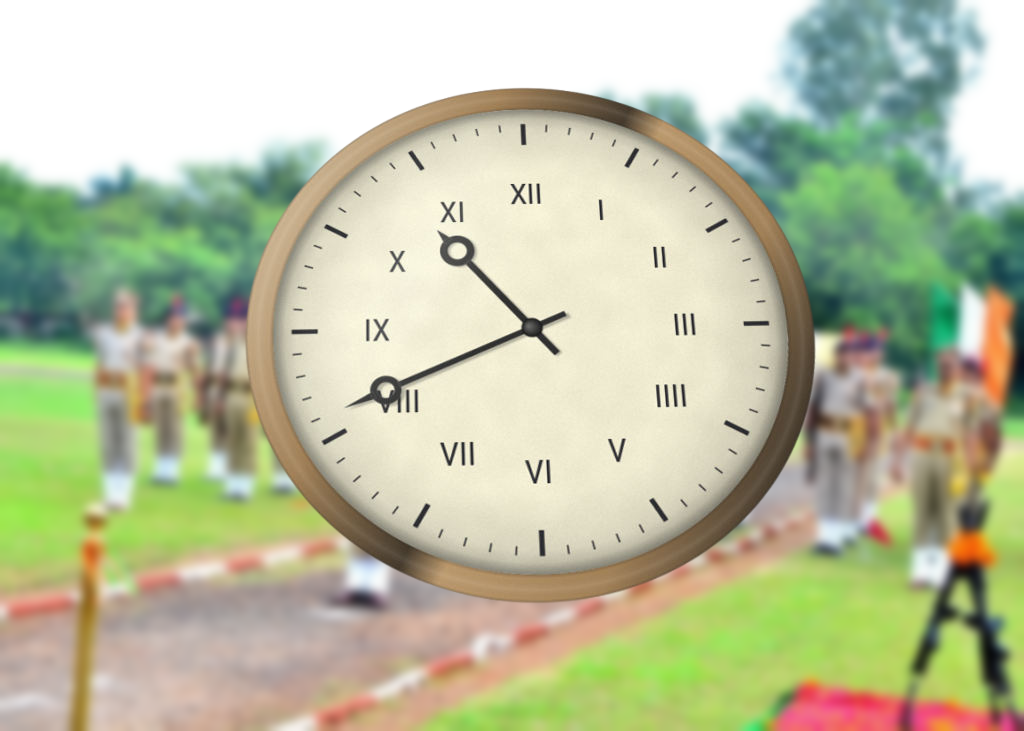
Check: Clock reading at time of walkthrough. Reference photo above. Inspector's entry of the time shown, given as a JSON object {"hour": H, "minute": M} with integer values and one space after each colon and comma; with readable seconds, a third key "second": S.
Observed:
{"hour": 10, "minute": 41}
